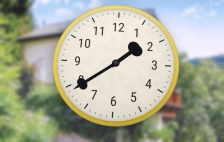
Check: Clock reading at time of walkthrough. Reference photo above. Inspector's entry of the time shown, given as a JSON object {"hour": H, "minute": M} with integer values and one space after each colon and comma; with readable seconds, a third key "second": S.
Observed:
{"hour": 1, "minute": 39}
